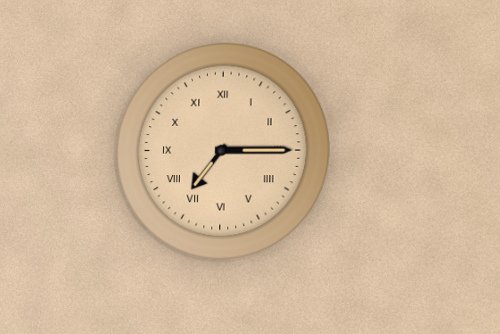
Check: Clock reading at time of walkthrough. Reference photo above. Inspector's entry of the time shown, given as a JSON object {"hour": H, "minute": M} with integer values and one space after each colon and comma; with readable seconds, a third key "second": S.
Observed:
{"hour": 7, "minute": 15}
